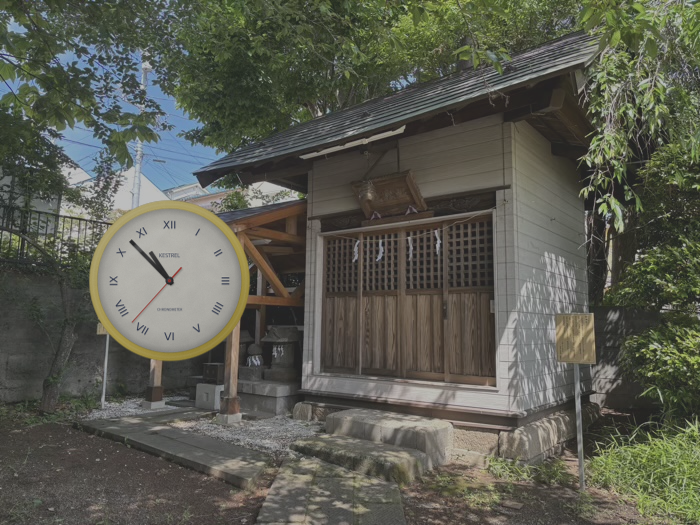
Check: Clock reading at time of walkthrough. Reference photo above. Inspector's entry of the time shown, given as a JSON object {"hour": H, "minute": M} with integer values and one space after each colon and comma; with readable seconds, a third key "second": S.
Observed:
{"hour": 10, "minute": 52, "second": 37}
